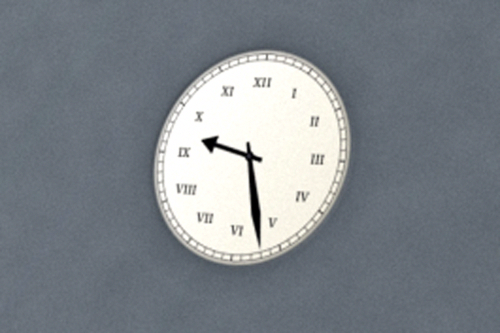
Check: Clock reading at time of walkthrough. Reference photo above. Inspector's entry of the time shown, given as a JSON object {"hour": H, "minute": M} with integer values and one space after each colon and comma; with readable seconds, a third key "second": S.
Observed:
{"hour": 9, "minute": 27}
